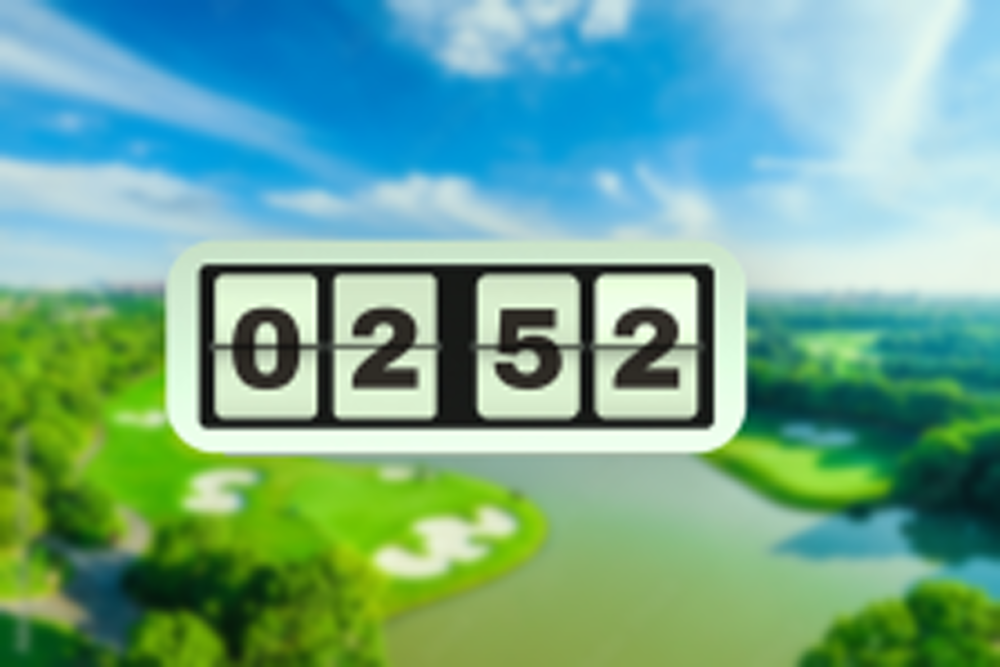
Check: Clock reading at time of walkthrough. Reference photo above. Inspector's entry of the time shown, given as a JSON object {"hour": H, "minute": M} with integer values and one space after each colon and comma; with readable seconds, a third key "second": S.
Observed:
{"hour": 2, "minute": 52}
